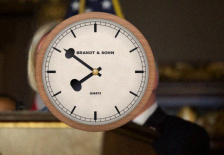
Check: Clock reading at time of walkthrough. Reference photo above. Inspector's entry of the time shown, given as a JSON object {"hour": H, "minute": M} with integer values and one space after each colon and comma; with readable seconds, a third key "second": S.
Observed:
{"hour": 7, "minute": 51}
